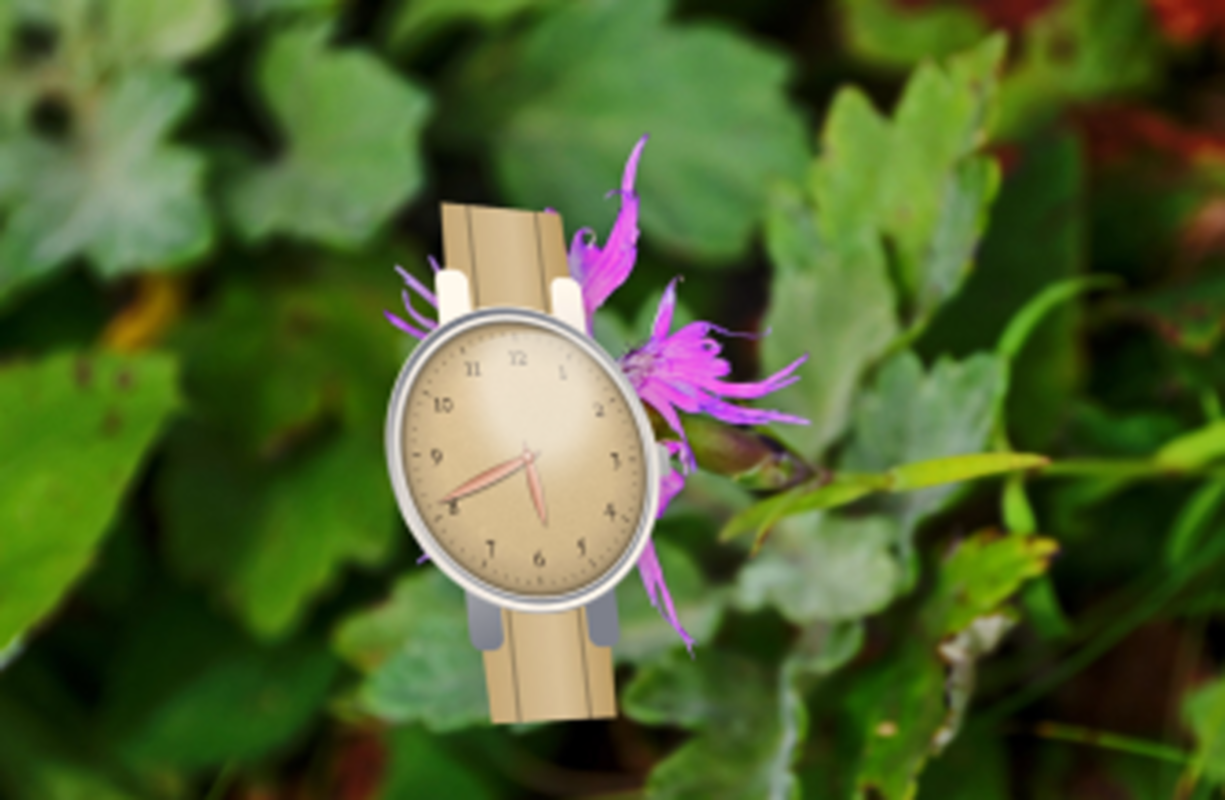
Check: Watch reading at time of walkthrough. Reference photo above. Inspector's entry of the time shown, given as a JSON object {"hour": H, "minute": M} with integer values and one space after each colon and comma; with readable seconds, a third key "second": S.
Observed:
{"hour": 5, "minute": 41}
